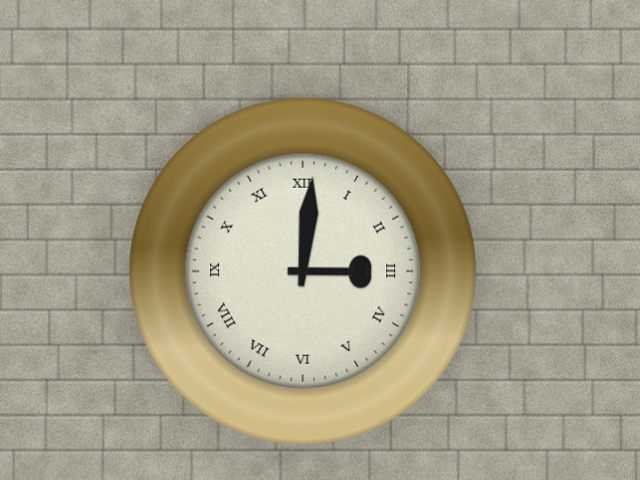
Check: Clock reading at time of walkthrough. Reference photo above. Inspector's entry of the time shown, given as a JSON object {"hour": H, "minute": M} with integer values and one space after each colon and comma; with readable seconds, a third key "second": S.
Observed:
{"hour": 3, "minute": 1}
